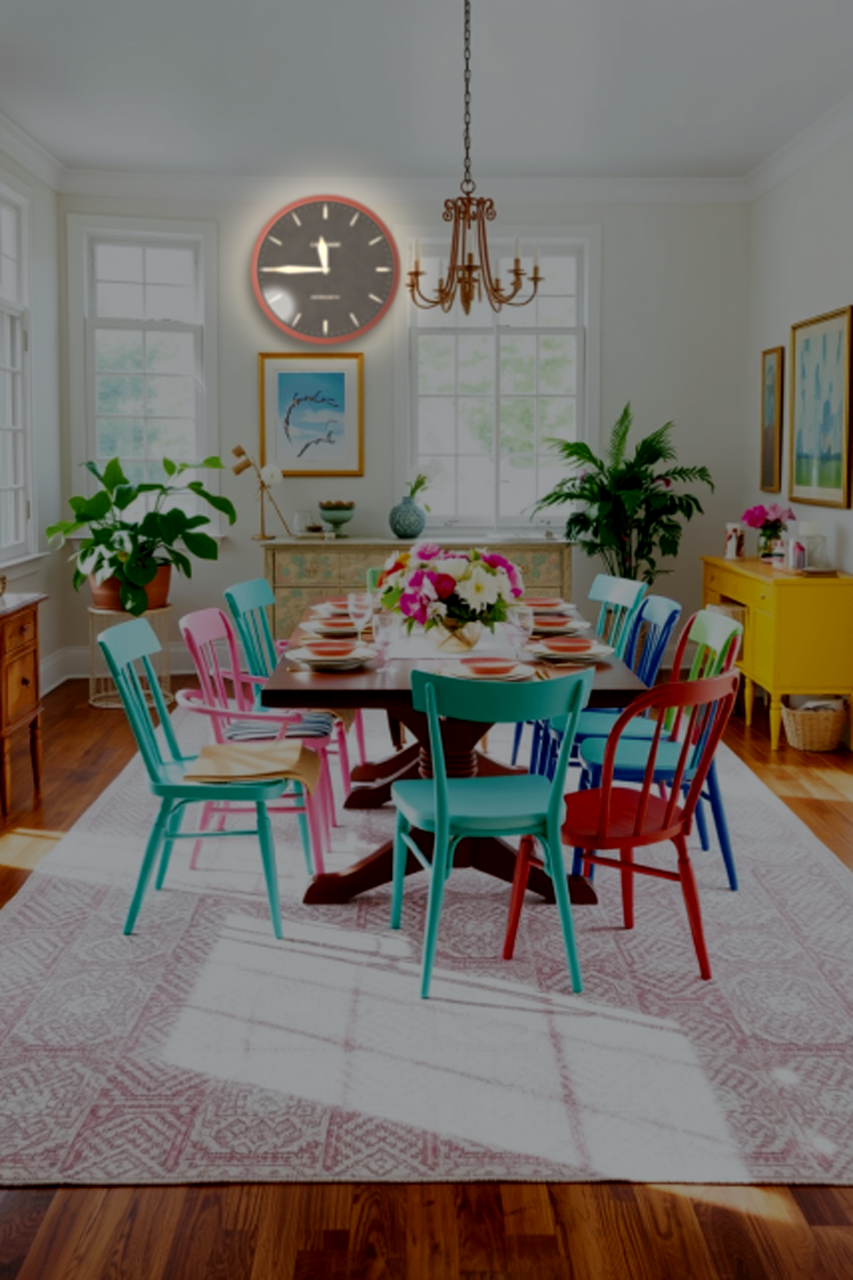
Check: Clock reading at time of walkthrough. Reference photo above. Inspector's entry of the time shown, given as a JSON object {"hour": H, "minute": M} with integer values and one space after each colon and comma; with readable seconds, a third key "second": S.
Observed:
{"hour": 11, "minute": 45}
